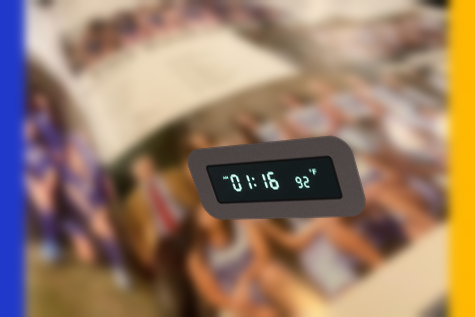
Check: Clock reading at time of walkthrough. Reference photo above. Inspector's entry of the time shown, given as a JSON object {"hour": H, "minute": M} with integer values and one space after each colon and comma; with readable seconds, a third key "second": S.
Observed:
{"hour": 1, "minute": 16}
